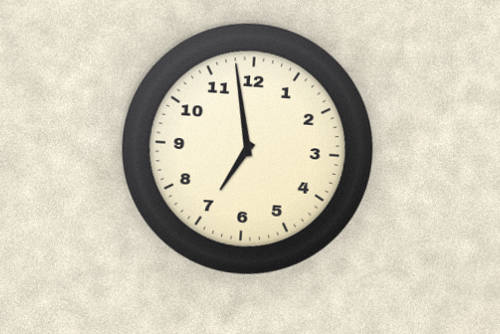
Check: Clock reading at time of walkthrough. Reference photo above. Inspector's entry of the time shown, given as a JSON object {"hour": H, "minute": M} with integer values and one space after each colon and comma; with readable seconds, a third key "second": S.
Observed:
{"hour": 6, "minute": 58}
